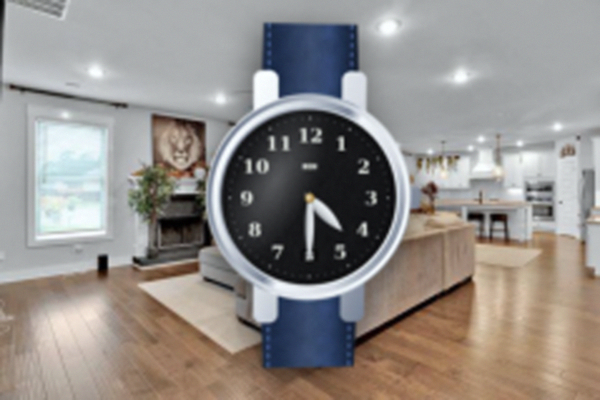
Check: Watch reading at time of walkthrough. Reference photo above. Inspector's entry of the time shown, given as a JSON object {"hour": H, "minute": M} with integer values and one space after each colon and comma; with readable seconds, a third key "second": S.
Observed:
{"hour": 4, "minute": 30}
